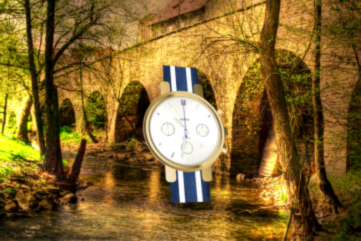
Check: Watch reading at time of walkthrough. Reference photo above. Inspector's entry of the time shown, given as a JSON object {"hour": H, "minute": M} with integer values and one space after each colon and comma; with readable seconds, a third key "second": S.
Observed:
{"hour": 10, "minute": 32}
